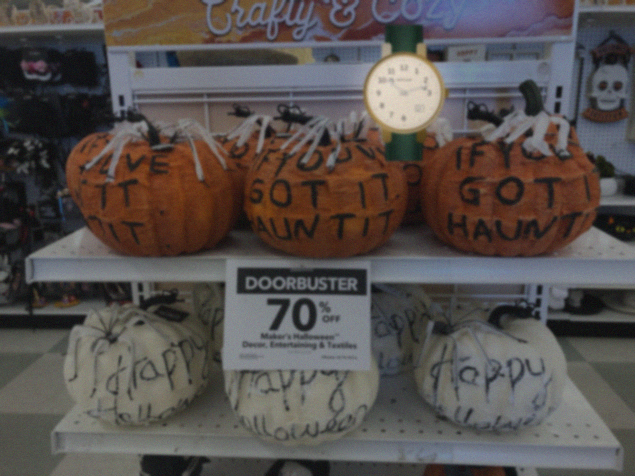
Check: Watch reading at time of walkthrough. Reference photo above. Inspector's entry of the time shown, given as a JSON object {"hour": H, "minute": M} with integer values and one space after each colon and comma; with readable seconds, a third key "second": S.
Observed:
{"hour": 10, "minute": 12}
